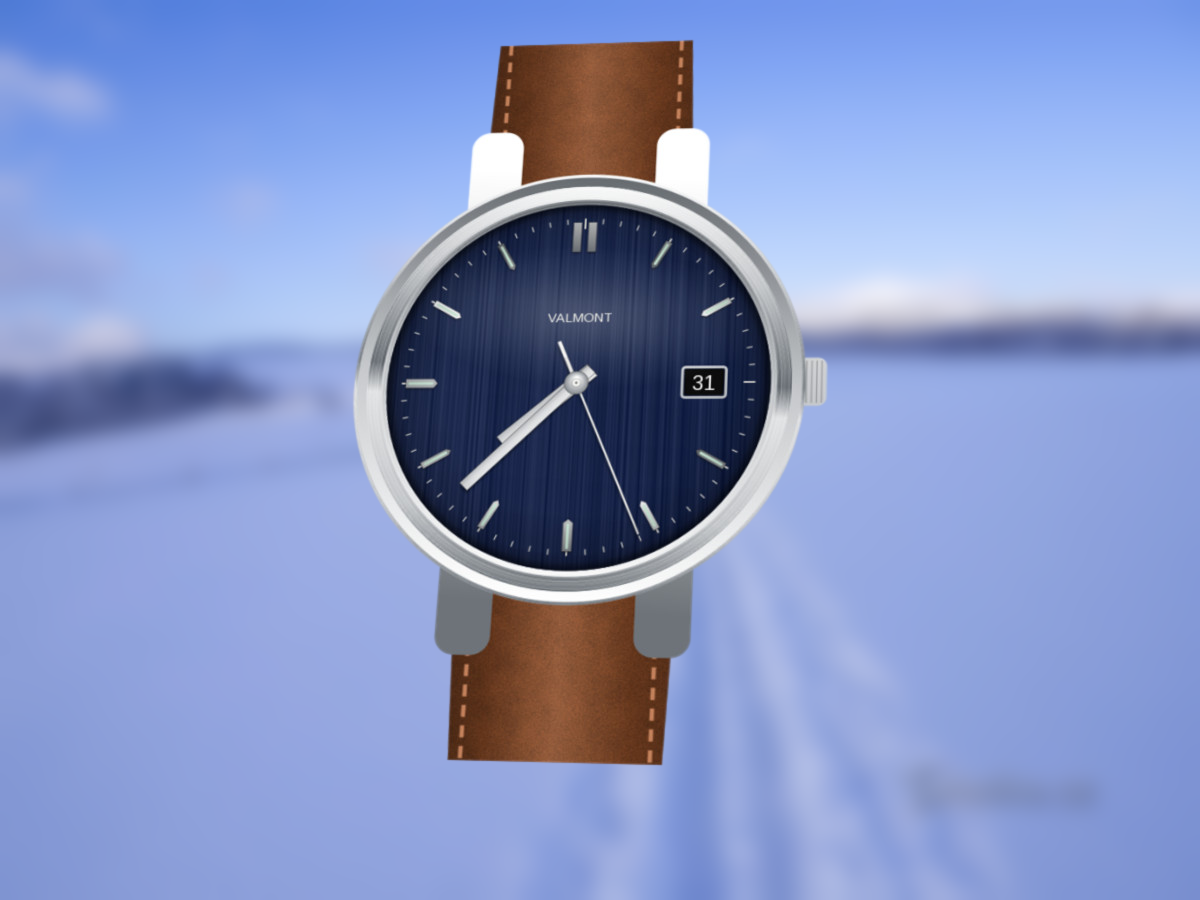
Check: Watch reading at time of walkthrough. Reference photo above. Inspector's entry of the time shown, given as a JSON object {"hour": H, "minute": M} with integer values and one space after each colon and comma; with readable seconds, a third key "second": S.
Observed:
{"hour": 7, "minute": 37, "second": 26}
